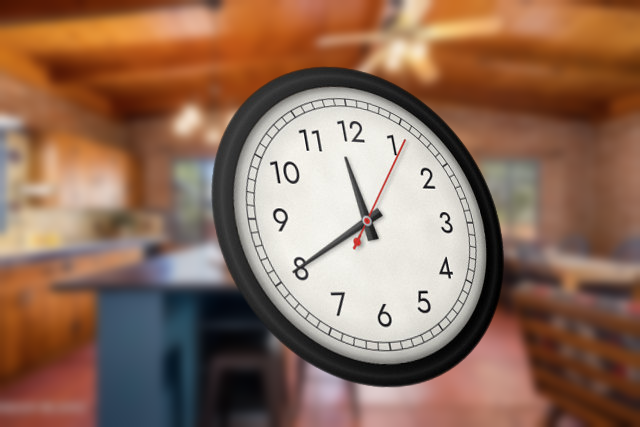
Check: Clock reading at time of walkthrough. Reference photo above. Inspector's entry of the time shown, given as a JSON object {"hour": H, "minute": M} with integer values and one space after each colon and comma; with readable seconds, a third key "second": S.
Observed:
{"hour": 11, "minute": 40, "second": 6}
